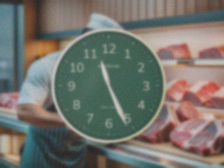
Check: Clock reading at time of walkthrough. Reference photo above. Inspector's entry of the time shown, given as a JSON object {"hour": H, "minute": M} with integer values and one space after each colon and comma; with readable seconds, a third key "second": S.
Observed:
{"hour": 11, "minute": 26}
